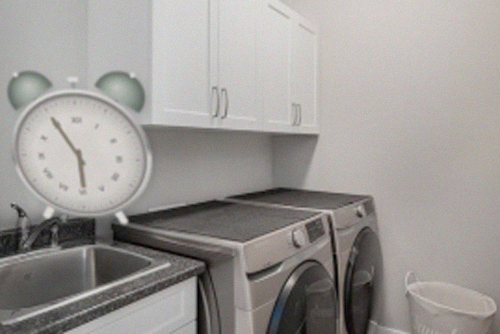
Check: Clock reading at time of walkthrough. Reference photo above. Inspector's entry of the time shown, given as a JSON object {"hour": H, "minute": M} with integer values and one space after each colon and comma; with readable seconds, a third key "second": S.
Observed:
{"hour": 5, "minute": 55}
